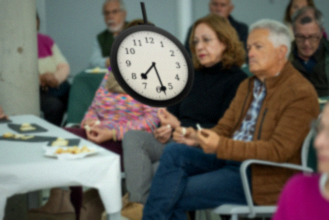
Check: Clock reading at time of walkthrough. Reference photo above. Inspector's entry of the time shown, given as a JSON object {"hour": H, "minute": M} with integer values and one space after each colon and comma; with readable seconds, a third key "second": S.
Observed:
{"hour": 7, "minute": 28}
